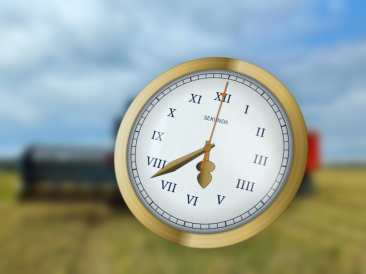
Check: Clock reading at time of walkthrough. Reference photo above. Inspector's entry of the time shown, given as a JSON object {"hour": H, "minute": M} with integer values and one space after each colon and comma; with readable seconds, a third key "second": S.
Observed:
{"hour": 5, "minute": 38, "second": 0}
